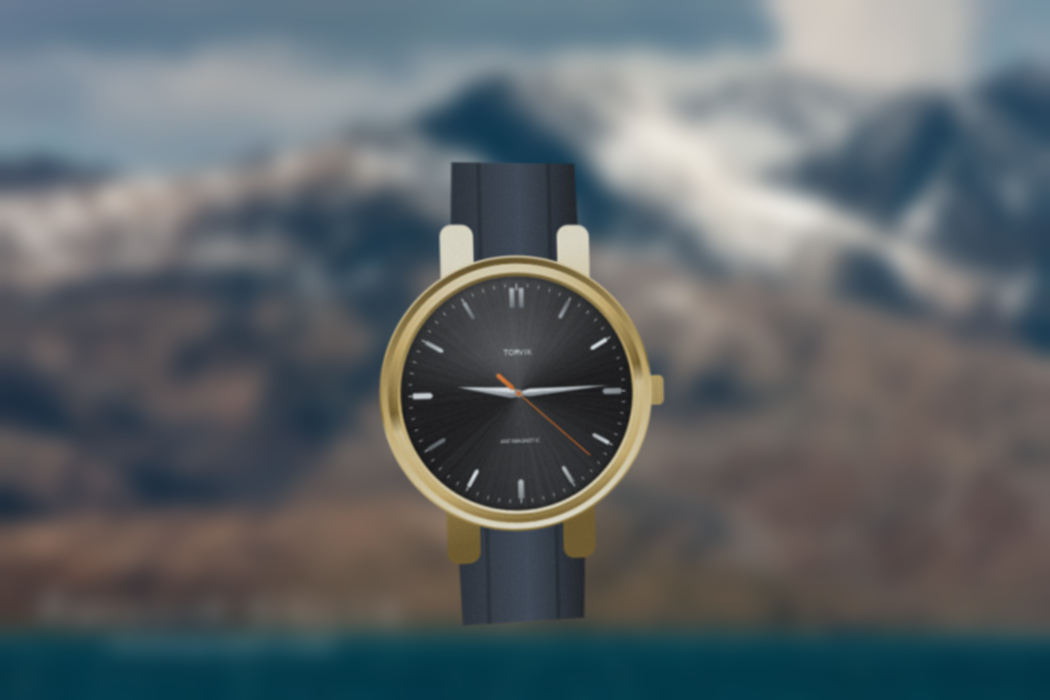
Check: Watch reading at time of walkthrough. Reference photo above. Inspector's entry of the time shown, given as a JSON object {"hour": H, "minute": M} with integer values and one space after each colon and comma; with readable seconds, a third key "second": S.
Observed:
{"hour": 9, "minute": 14, "second": 22}
